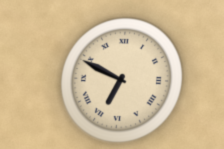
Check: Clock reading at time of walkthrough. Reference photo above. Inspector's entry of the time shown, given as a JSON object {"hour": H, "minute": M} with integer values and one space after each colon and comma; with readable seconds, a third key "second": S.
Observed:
{"hour": 6, "minute": 49}
